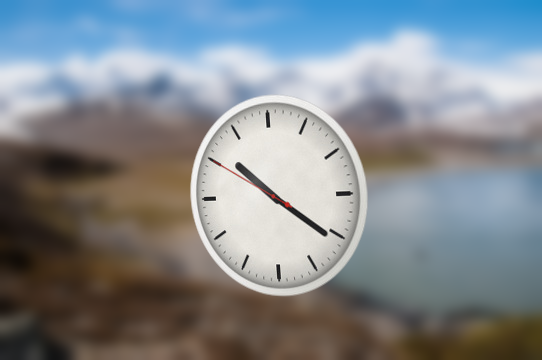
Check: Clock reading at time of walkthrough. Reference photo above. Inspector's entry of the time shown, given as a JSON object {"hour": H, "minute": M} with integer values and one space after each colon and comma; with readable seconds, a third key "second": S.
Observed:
{"hour": 10, "minute": 20, "second": 50}
